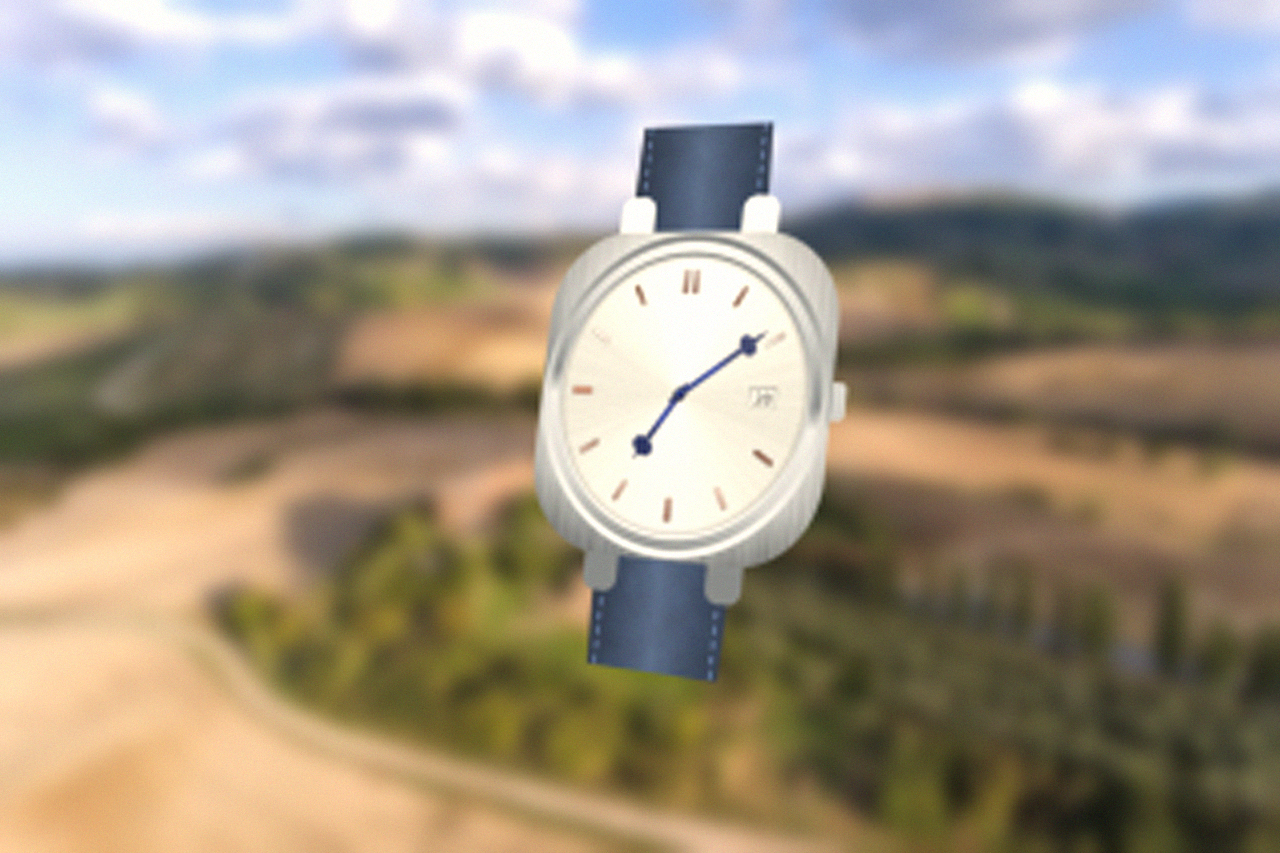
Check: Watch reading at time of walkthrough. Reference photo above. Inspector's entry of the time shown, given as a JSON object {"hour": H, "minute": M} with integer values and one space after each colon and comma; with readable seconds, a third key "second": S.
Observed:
{"hour": 7, "minute": 9}
